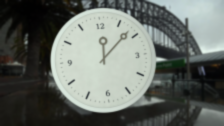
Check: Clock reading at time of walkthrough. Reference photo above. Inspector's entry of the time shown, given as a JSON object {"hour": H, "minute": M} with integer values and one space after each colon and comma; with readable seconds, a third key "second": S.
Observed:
{"hour": 12, "minute": 8}
